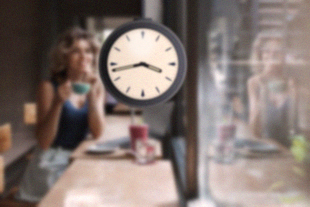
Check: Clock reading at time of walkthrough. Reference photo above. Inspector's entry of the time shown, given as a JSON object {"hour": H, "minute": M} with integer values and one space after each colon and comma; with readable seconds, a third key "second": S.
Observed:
{"hour": 3, "minute": 43}
